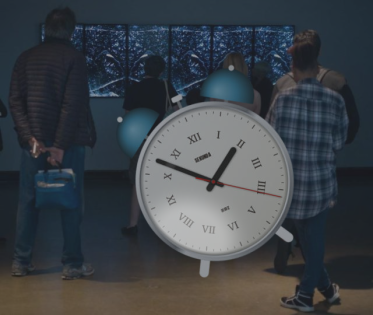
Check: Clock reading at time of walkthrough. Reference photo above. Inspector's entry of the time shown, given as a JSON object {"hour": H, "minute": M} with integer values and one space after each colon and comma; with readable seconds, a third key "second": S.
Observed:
{"hour": 1, "minute": 52, "second": 21}
